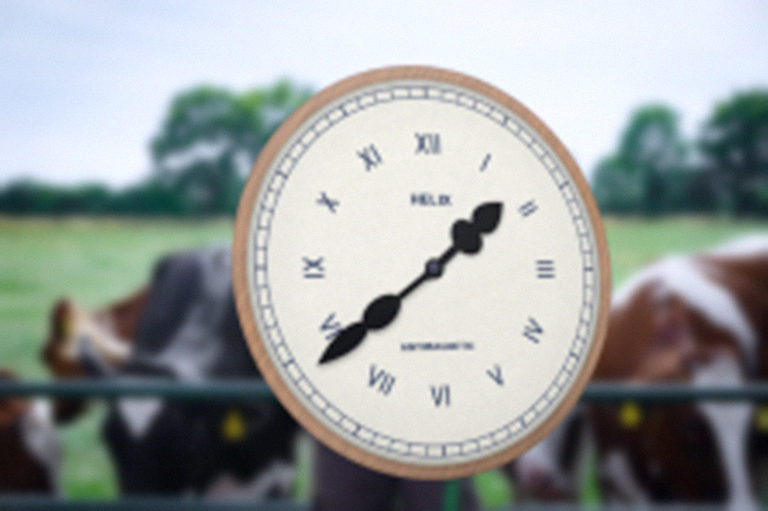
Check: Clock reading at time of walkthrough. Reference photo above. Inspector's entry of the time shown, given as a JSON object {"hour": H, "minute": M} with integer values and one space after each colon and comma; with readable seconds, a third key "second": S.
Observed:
{"hour": 1, "minute": 39}
